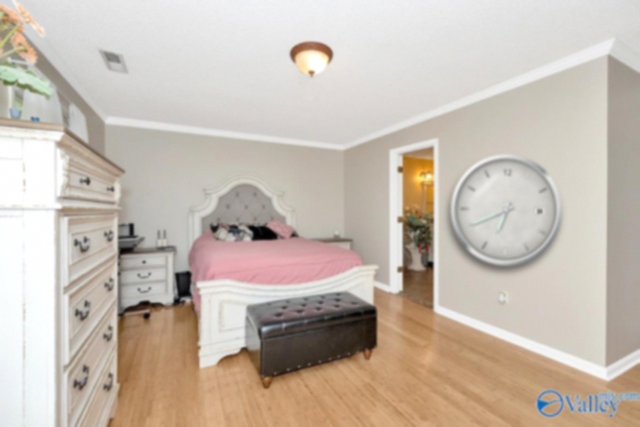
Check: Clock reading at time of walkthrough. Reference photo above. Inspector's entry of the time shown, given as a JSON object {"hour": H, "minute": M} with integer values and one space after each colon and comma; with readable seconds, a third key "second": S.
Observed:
{"hour": 6, "minute": 41}
